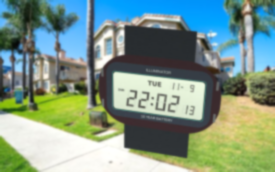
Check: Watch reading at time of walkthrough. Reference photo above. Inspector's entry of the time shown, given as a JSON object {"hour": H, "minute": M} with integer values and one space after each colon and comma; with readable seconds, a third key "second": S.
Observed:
{"hour": 22, "minute": 2}
